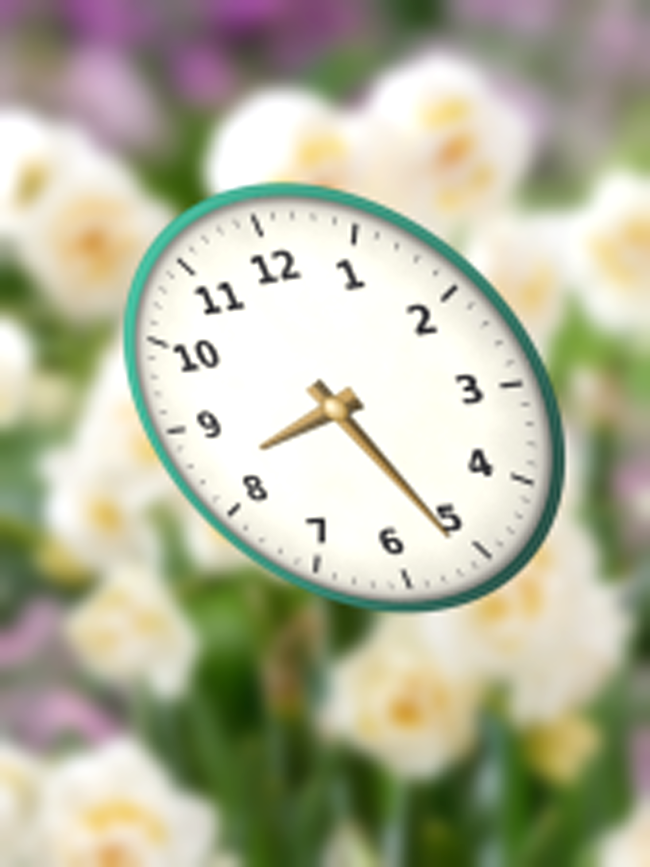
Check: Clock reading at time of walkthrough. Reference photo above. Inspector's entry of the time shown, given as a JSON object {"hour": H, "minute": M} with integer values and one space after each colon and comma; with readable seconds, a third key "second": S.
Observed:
{"hour": 8, "minute": 26}
